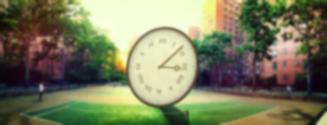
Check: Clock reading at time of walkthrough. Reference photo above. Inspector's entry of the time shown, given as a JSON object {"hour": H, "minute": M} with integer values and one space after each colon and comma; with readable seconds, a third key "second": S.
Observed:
{"hour": 3, "minute": 8}
